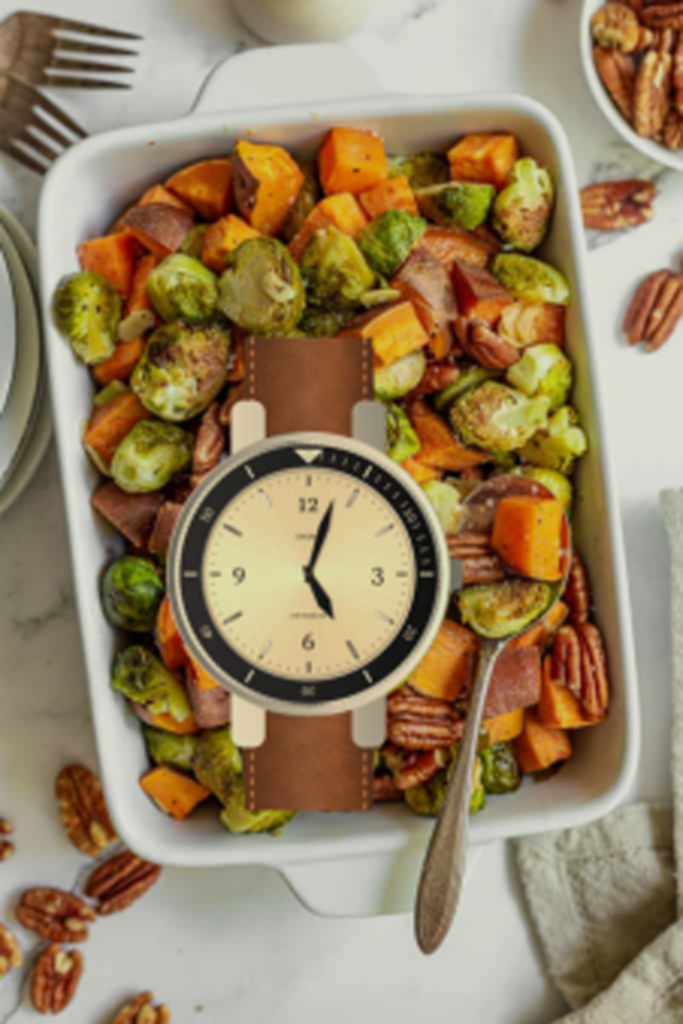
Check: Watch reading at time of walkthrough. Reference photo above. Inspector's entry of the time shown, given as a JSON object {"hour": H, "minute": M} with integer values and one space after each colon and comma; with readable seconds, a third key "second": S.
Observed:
{"hour": 5, "minute": 3}
